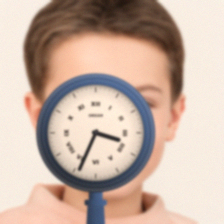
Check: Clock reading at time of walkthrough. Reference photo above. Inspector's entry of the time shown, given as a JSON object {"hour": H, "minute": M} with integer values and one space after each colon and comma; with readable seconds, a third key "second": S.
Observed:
{"hour": 3, "minute": 34}
